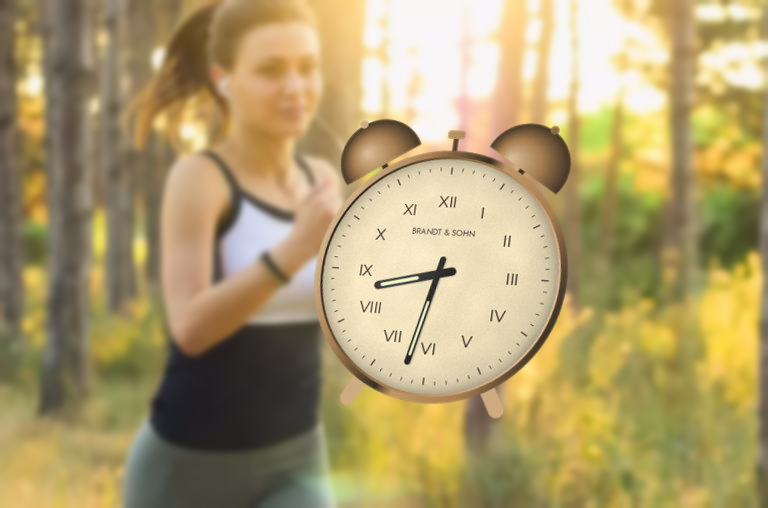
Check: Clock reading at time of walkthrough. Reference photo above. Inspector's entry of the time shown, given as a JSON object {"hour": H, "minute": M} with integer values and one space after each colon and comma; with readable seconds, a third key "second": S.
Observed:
{"hour": 8, "minute": 32}
